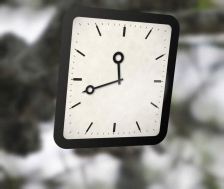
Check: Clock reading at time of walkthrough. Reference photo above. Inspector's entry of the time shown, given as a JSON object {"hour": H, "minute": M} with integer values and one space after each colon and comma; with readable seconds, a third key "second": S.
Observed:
{"hour": 11, "minute": 42}
